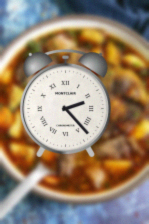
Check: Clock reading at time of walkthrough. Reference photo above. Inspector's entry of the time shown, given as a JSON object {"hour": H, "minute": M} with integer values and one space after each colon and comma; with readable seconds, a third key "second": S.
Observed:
{"hour": 2, "minute": 23}
